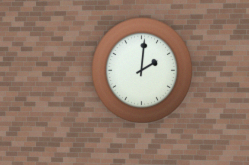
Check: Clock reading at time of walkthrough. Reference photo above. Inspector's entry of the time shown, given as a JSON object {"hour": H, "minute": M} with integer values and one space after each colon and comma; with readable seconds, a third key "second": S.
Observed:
{"hour": 2, "minute": 1}
